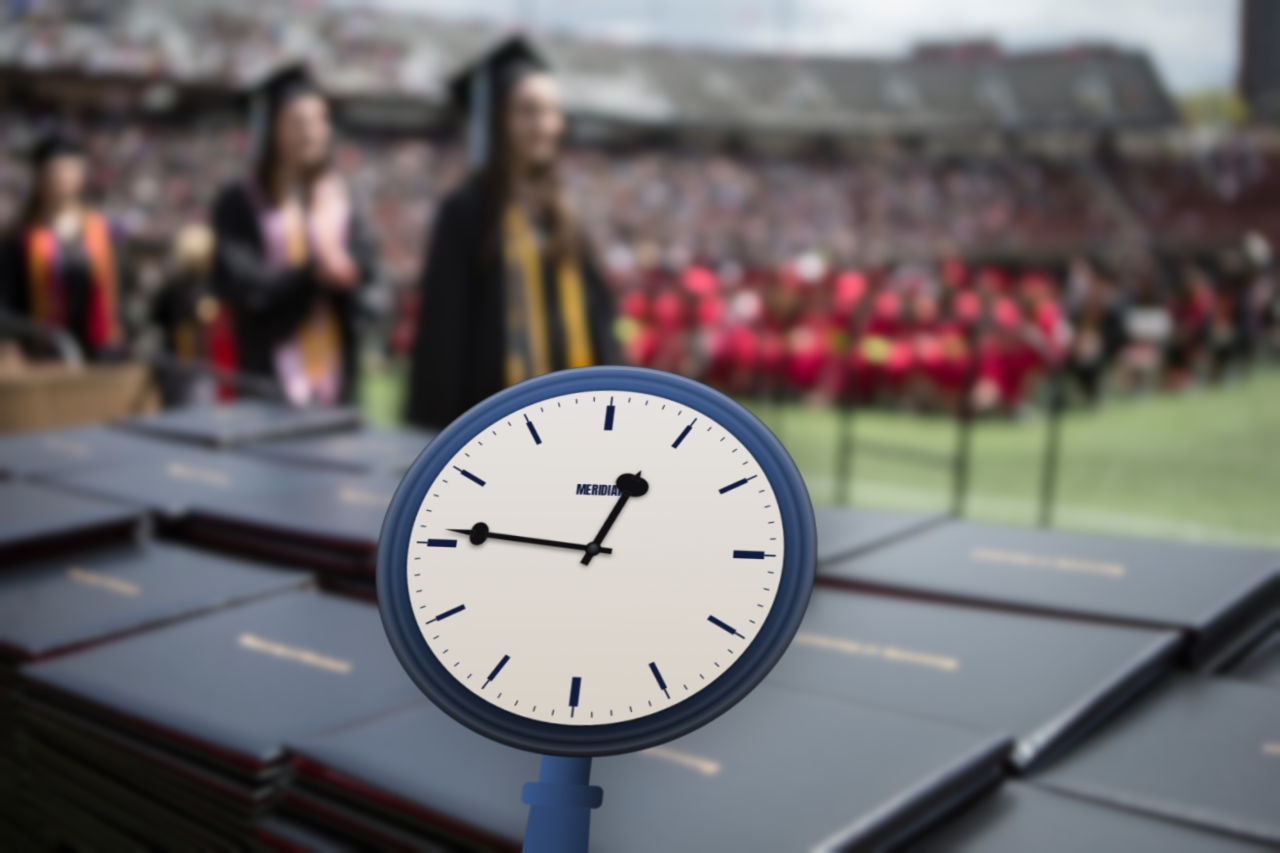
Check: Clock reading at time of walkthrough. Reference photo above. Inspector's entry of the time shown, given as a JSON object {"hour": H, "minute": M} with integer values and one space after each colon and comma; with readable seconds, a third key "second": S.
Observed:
{"hour": 12, "minute": 46}
